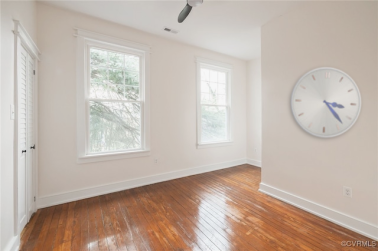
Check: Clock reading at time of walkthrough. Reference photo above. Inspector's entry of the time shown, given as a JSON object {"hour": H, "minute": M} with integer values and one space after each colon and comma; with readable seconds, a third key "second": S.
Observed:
{"hour": 3, "minute": 23}
